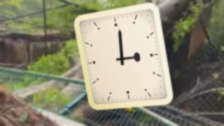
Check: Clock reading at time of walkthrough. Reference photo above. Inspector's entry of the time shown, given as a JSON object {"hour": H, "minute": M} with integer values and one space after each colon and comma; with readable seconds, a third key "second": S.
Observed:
{"hour": 3, "minute": 1}
